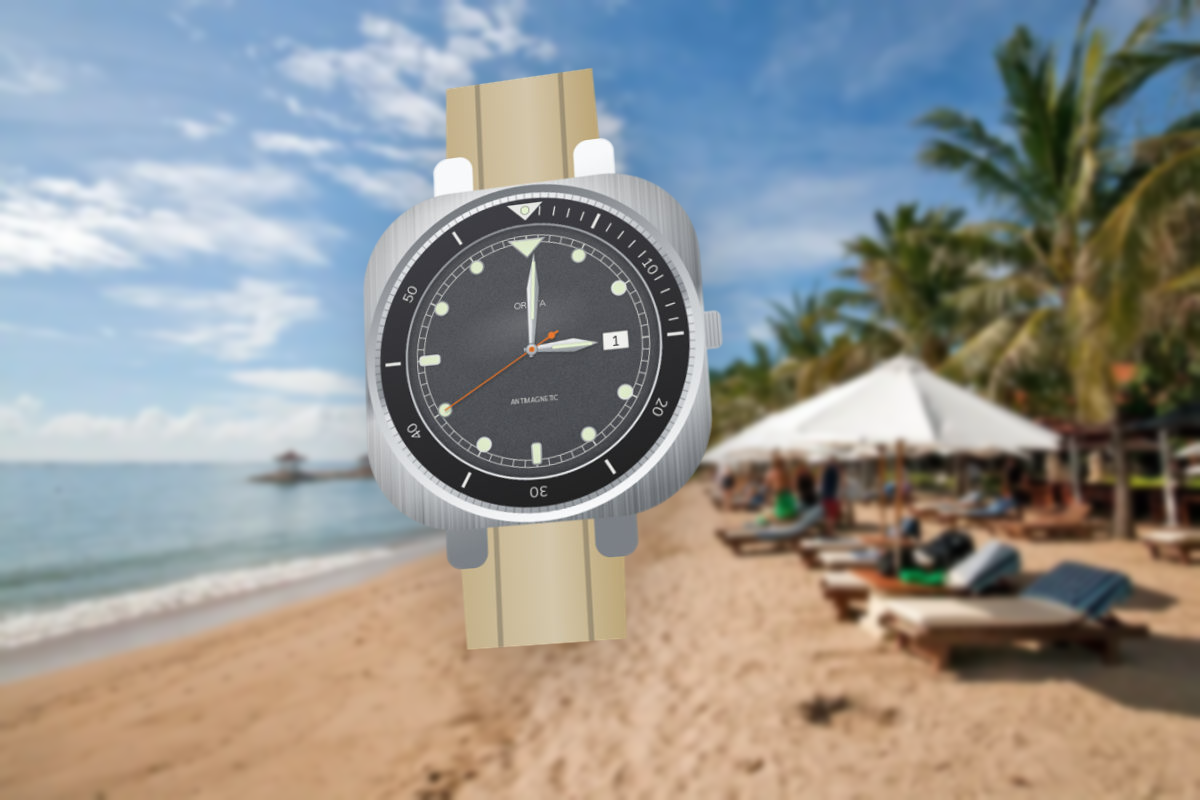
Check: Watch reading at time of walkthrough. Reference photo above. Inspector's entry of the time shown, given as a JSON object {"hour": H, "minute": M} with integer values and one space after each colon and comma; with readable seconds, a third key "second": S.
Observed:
{"hour": 3, "minute": 0, "second": 40}
